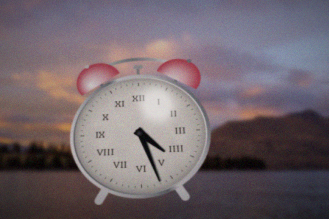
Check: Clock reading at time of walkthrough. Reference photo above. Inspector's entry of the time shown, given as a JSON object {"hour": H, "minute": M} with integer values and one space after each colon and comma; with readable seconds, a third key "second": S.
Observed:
{"hour": 4, "minute": 27}
